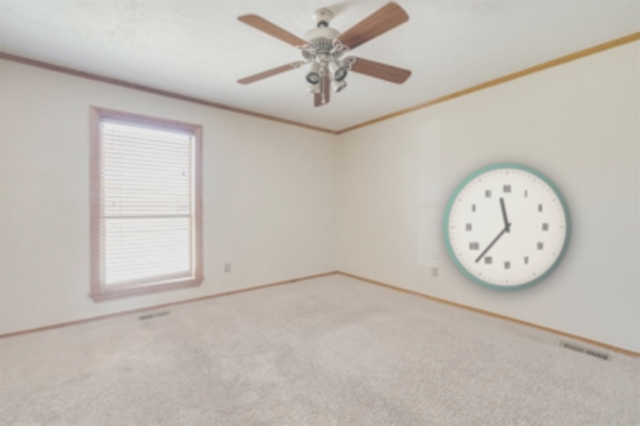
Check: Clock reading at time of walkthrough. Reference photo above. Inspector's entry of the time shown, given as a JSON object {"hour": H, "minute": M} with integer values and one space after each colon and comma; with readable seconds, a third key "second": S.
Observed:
{"hour": 11, "minute": 37}
